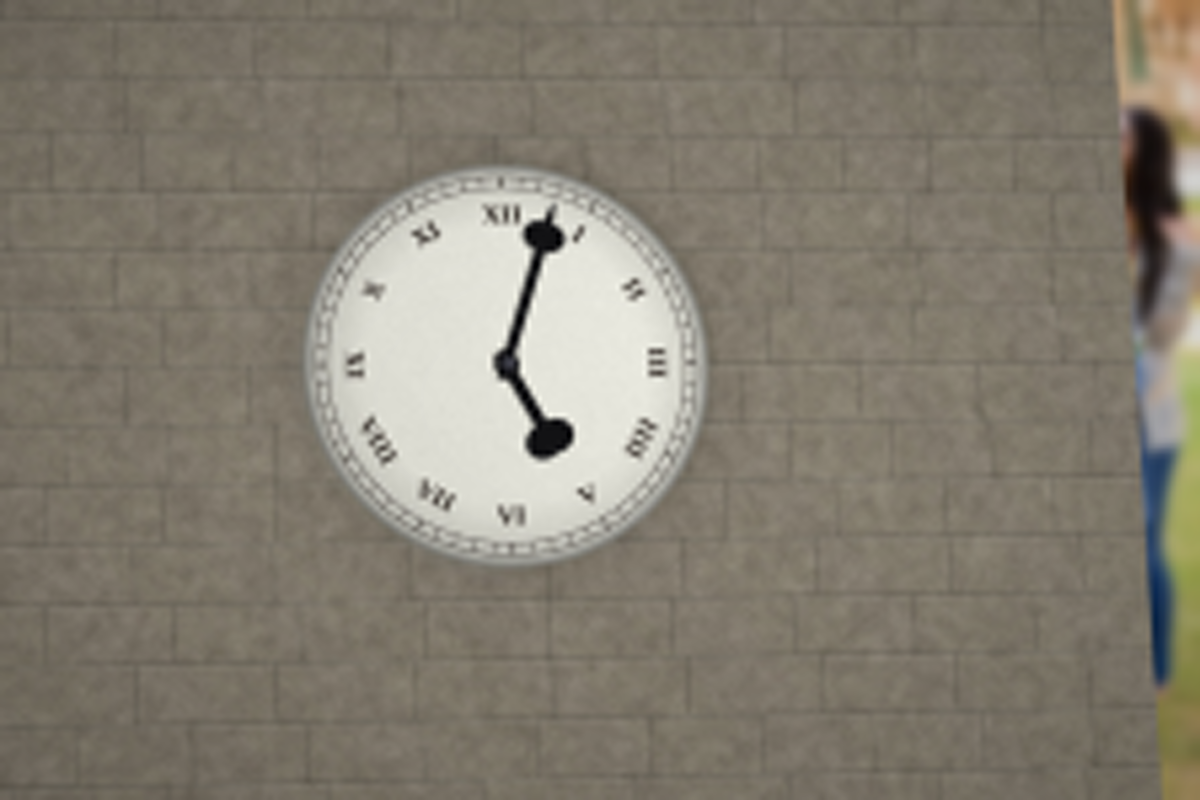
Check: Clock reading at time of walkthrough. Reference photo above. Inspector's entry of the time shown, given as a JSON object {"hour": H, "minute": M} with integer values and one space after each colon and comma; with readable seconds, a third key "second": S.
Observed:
{"hour": 5, "minute": 3}
